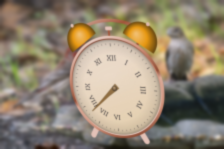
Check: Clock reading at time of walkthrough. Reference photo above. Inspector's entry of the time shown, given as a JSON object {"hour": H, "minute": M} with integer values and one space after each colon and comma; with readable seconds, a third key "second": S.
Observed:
{"hour": 7, "minute": 38}
